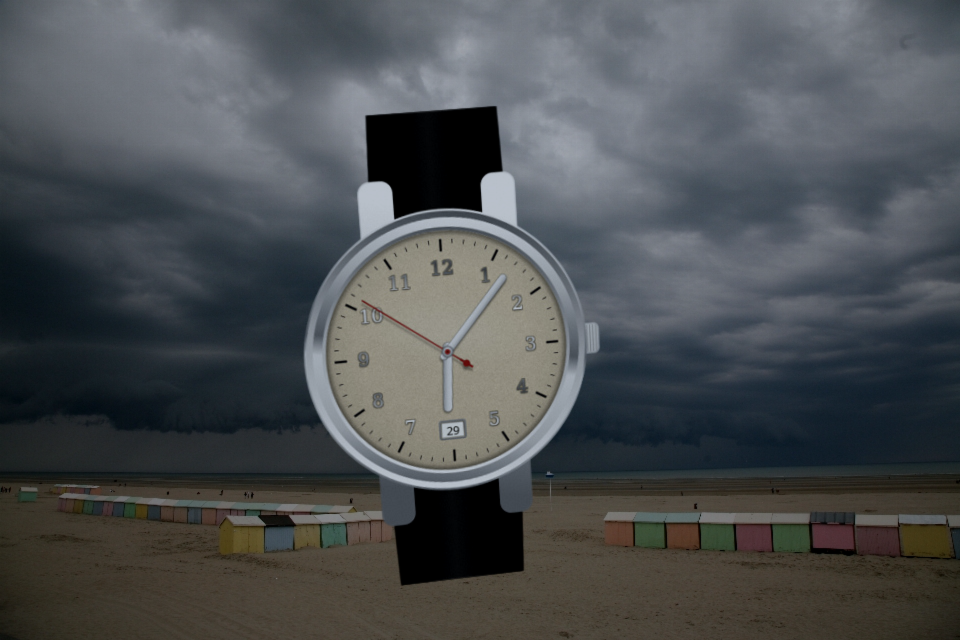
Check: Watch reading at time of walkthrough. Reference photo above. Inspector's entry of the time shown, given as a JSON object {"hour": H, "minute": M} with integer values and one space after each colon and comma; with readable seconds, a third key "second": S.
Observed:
{"hour": 6, "minute": 6, "second": 51}
